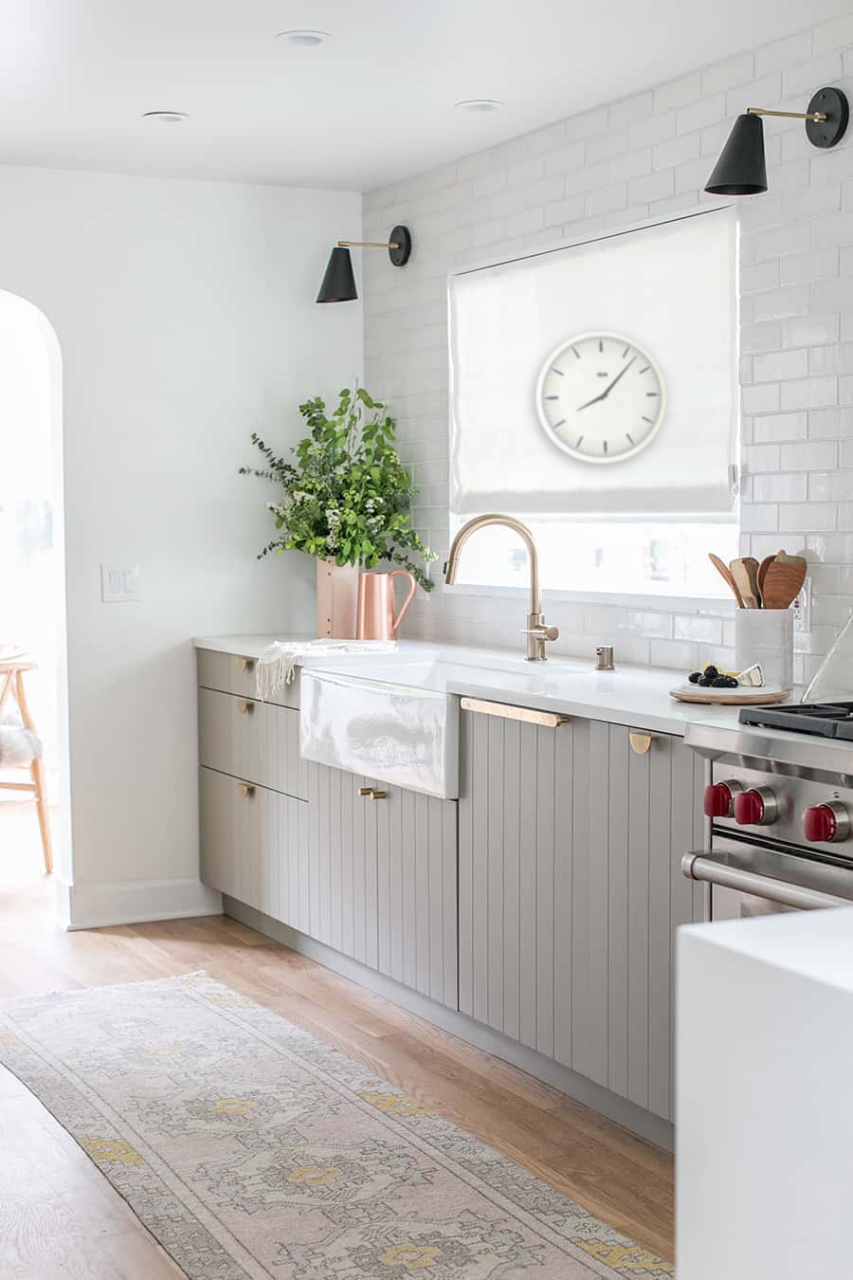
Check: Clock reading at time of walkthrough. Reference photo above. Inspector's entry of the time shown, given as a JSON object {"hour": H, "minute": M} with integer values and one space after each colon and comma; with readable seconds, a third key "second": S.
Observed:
{"hour": 8, "minute": 7}
